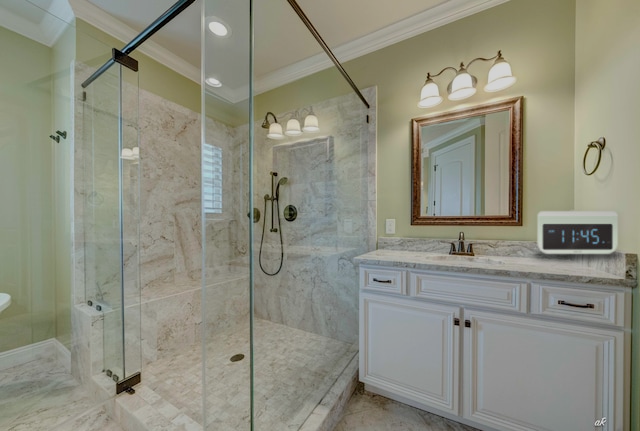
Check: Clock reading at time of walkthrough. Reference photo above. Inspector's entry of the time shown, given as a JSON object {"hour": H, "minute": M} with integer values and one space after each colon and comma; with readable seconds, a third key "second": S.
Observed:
{"hour": 11, "minute": 45}
